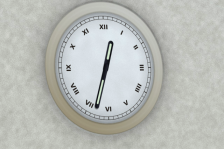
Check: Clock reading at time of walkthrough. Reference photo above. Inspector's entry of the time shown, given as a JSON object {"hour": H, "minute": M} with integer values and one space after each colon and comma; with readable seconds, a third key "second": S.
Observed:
{"hour": 12, "minute": 33}
